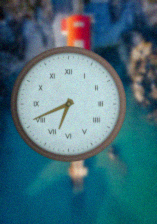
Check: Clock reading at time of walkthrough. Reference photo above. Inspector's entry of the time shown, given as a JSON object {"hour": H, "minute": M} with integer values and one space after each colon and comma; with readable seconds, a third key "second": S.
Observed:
{"hour": 6, "minute": 41}
